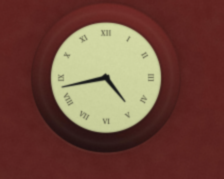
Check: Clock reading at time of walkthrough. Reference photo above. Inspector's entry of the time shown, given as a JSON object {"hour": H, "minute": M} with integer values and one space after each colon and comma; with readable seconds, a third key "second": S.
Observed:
{"hour": 4, "minute": 43}
